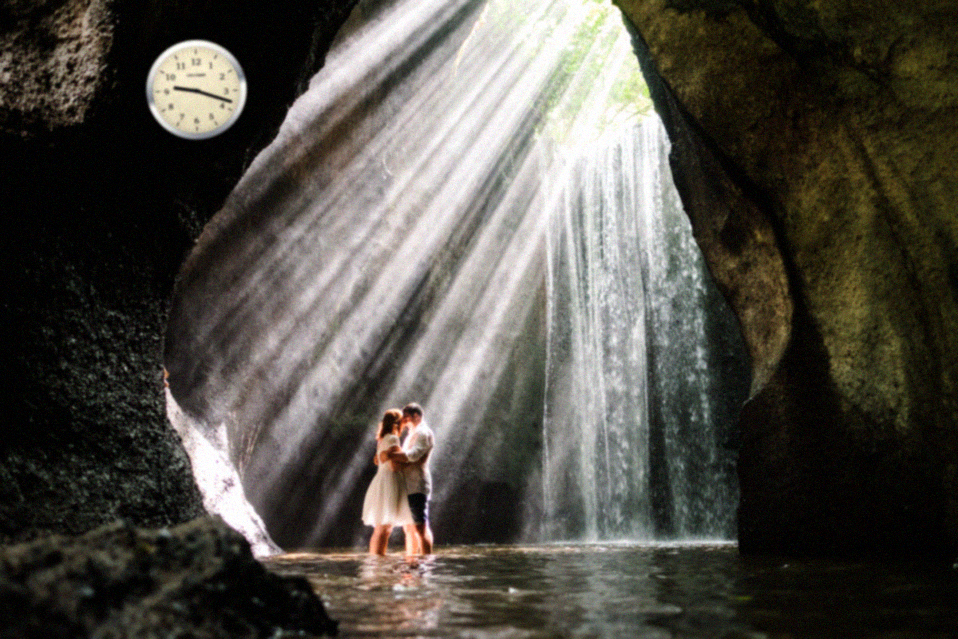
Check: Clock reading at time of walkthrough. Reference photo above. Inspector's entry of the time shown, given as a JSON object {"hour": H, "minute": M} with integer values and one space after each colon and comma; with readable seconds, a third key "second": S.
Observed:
{"hour": 9, "minute": 18}
